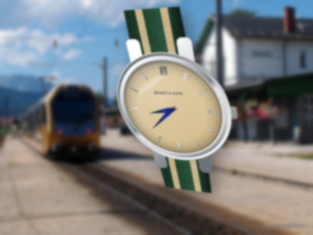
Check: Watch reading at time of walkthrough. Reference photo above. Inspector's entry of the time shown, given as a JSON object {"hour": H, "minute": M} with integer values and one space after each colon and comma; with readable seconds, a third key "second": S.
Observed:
{"hour": 8, "minute": 38}
